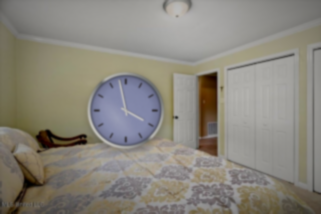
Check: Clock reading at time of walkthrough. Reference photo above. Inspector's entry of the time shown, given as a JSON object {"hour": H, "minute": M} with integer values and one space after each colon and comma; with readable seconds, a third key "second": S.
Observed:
{"hour": 3, "minute": 58}
